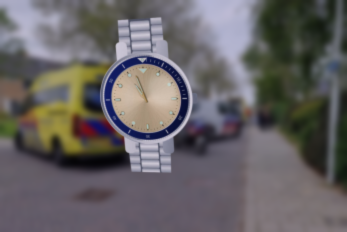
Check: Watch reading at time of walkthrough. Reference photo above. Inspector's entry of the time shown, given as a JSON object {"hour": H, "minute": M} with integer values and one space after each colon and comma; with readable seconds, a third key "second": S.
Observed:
{"hour": 10, "minute": 57}
